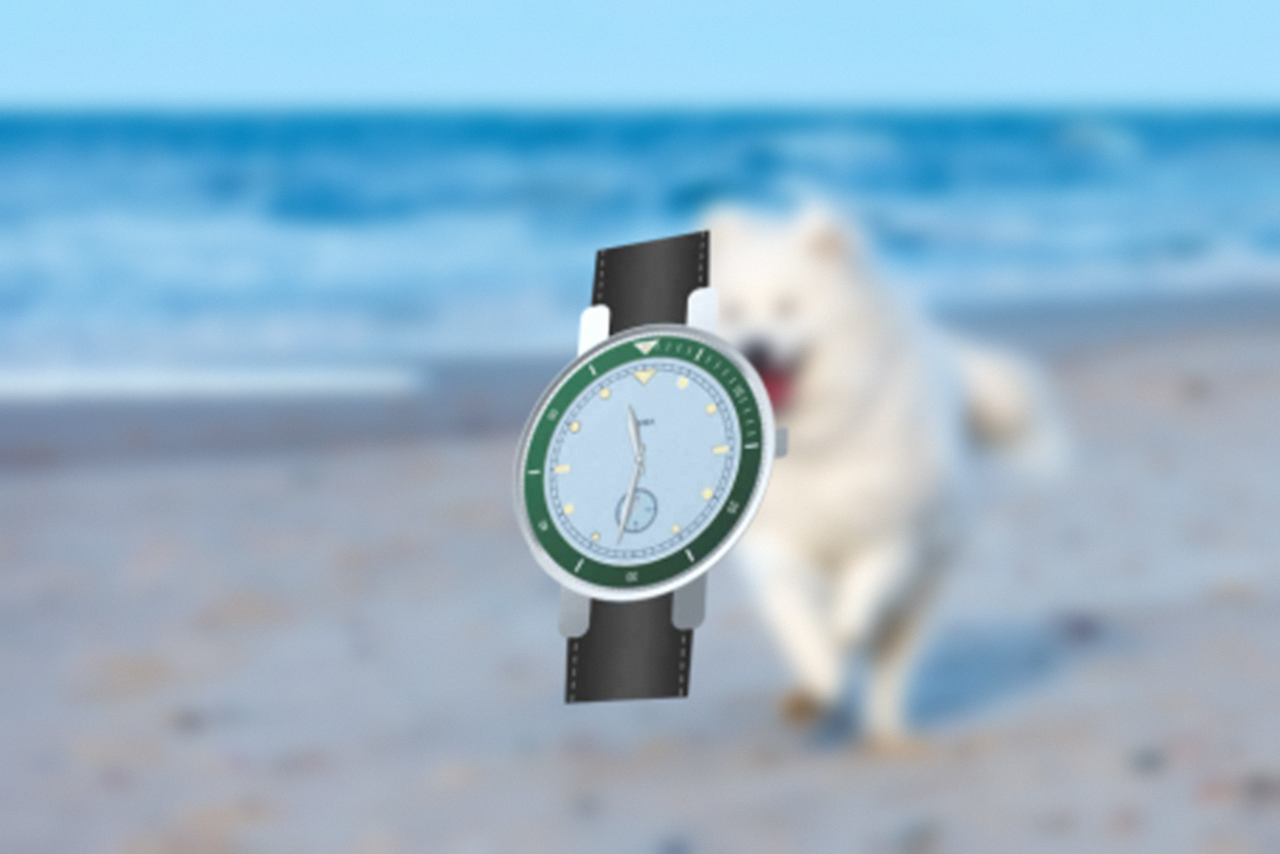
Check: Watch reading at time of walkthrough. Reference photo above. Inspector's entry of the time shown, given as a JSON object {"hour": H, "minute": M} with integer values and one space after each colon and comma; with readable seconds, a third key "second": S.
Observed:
{"hour": 11, "minute": 32}
